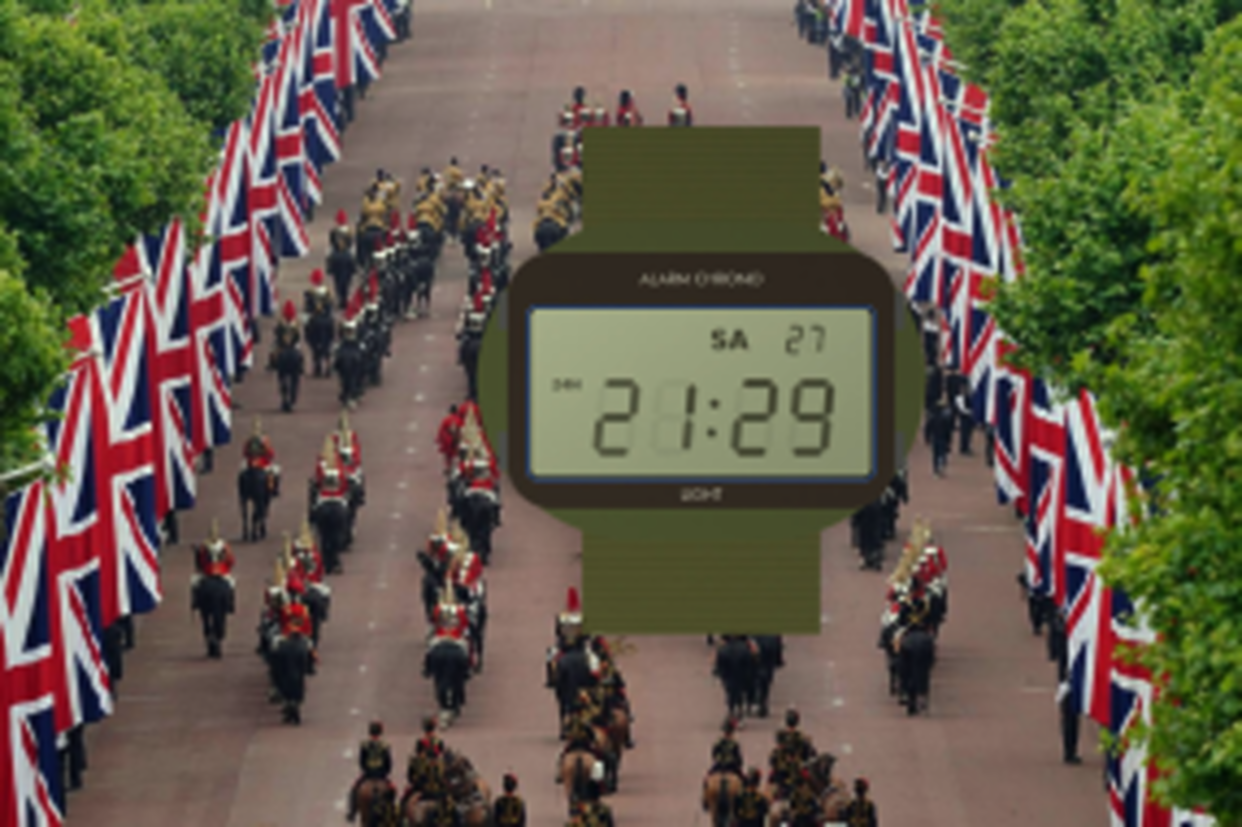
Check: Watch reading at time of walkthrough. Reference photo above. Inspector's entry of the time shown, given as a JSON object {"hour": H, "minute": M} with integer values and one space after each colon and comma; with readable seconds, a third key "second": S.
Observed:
{"hour": 21, "minute": 29}
